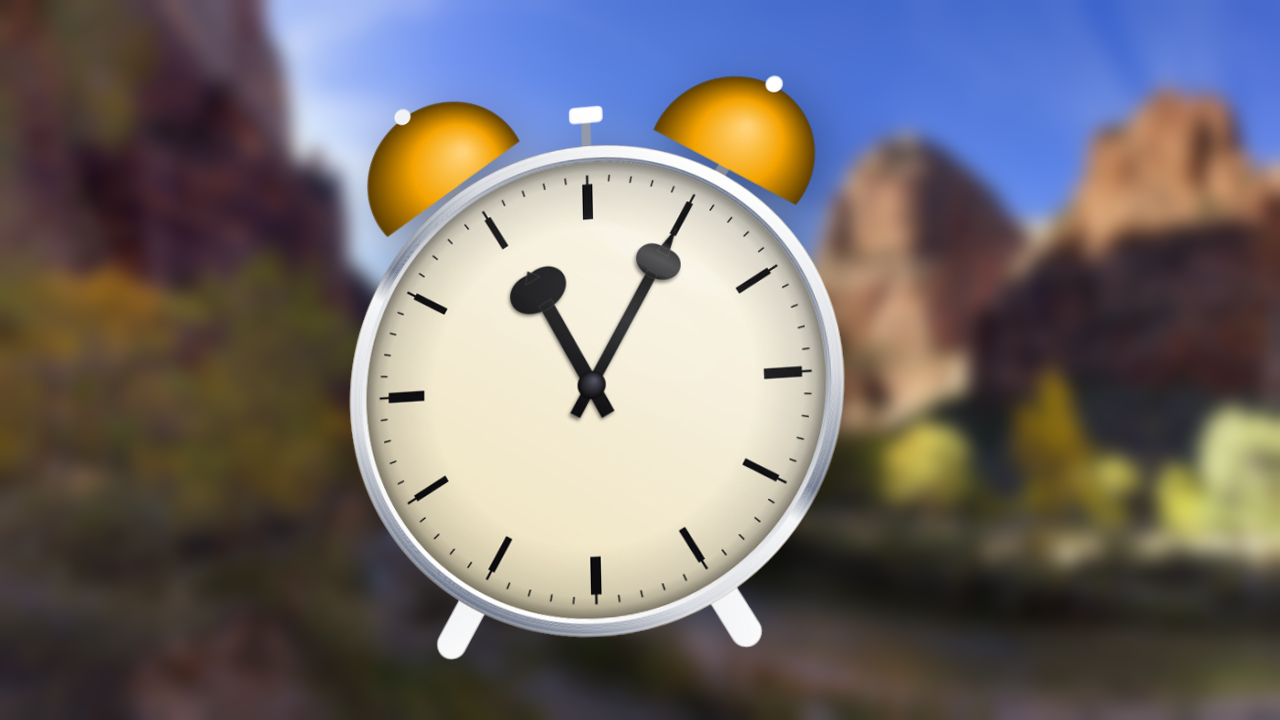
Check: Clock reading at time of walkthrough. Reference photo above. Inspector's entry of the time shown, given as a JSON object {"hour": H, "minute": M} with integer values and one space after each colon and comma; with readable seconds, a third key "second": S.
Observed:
{"hour": 11, "minute": 5}
